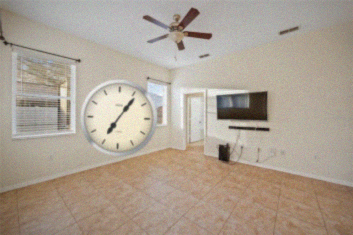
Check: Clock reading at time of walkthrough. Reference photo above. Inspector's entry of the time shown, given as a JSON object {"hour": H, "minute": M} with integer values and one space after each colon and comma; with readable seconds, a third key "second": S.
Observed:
{"hour": 7, "minute": 6}
